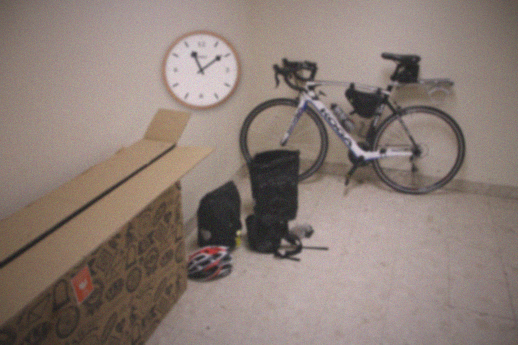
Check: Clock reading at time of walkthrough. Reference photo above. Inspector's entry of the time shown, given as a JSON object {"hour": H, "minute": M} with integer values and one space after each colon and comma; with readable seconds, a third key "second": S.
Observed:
{"hour": 11, "minute": 9}
